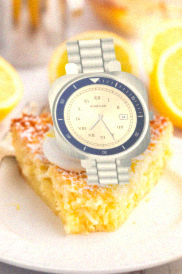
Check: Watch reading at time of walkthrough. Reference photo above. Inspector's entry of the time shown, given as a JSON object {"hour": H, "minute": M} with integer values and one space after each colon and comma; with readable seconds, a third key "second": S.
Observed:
{"hour": 7, "minute": 26}
